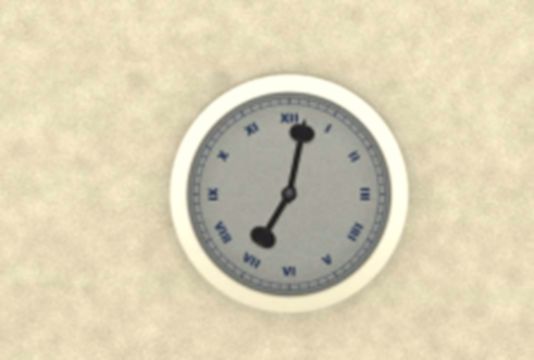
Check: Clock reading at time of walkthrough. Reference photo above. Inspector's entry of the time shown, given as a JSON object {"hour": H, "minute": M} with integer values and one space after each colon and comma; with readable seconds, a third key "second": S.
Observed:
{"hour": 7, "minute": 2}
